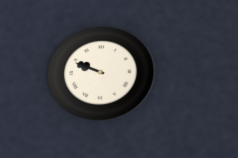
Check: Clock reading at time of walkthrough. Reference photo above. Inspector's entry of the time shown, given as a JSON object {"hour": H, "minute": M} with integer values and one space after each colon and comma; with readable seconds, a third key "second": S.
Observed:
{"hour": 9, "minute": 49}
